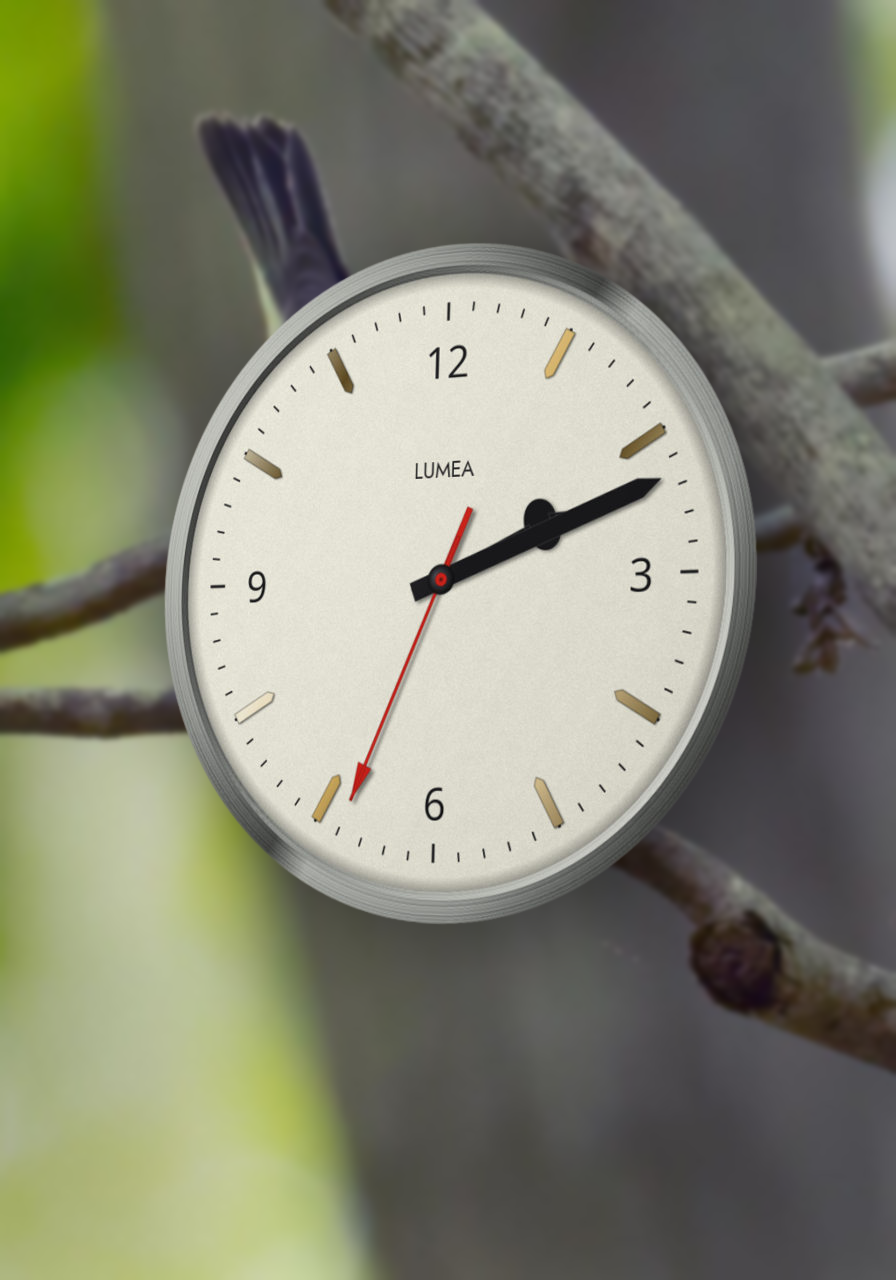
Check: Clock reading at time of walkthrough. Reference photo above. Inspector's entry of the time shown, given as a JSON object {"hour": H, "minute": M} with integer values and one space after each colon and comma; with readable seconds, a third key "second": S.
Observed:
{"hour": 2, "minute": 11, "second": 34}
